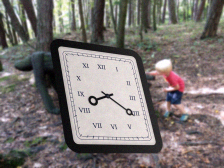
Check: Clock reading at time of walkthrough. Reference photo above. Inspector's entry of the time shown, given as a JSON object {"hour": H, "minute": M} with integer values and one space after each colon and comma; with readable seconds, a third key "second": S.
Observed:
{"hour": 8, "minute": 21}
